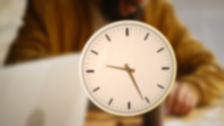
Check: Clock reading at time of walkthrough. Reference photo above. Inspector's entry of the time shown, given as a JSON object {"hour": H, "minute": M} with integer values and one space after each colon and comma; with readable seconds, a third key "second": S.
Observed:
{"hour": 9, "minute": 26}
